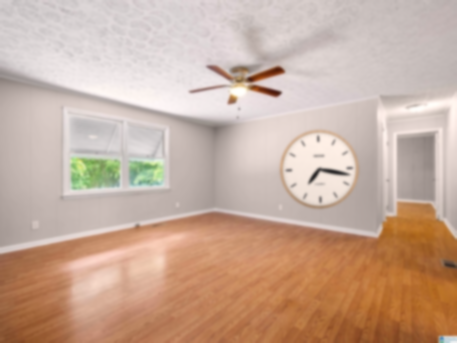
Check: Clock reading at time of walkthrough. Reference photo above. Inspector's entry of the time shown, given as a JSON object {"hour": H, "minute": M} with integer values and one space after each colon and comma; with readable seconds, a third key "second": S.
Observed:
{"hour": 7, "minute": 17}
